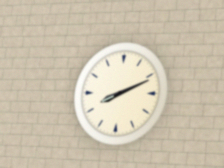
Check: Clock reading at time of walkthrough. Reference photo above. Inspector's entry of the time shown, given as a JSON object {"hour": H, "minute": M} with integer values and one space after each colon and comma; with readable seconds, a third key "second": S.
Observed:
{"hour": 8, "minute": 11}
